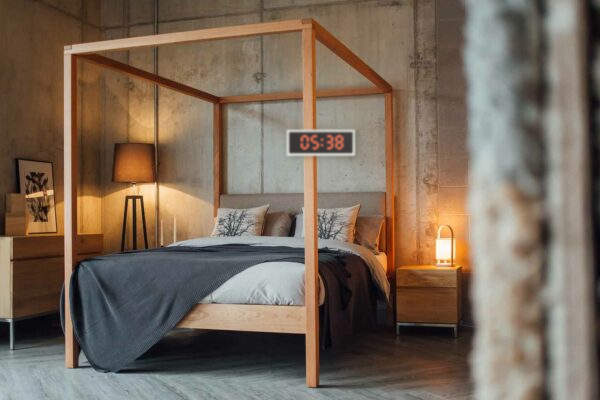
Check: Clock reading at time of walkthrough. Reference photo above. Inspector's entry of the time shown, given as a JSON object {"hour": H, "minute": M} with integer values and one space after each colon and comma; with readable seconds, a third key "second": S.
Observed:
{"hour": 5, "minute": 38}
